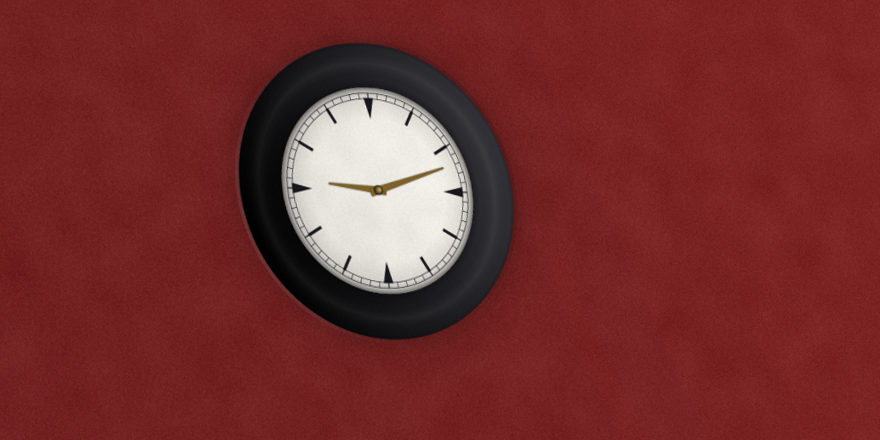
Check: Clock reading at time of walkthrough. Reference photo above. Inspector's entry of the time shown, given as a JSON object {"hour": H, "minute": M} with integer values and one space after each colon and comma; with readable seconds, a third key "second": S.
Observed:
{"hour": 9, "minute": 12}
